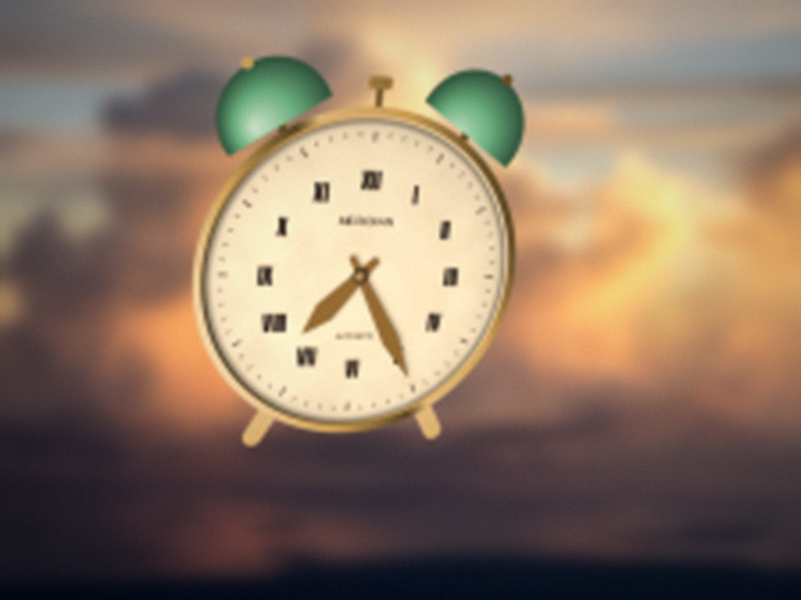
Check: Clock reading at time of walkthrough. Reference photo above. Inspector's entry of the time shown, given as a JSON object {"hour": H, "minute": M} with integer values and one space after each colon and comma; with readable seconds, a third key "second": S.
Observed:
{"hour": 7, "minute": 25}
